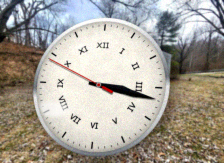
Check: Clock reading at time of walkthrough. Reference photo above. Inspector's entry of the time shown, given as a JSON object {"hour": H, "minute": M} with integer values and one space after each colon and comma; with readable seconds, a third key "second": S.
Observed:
{"hour": 3, "minute": 16, "second": 49}
